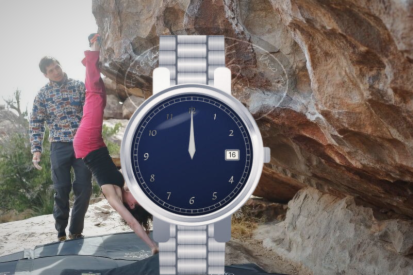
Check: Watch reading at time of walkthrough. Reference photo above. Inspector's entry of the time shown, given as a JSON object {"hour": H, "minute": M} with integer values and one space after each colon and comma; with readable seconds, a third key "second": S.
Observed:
{"hour": 12, "minute": 0}
